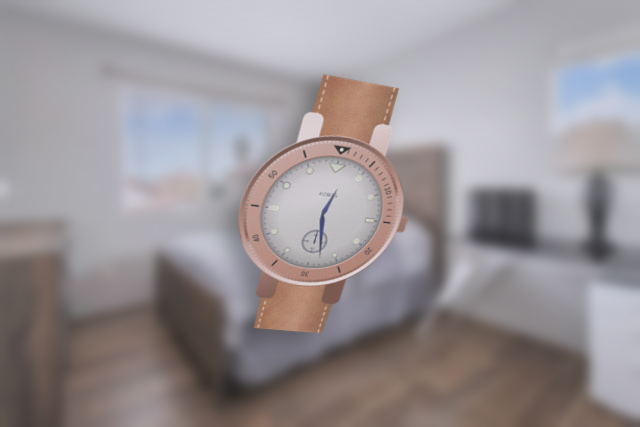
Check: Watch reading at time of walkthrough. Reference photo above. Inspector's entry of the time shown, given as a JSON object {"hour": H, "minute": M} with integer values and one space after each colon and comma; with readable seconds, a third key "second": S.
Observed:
{"hour": 12, "minute": 28}
